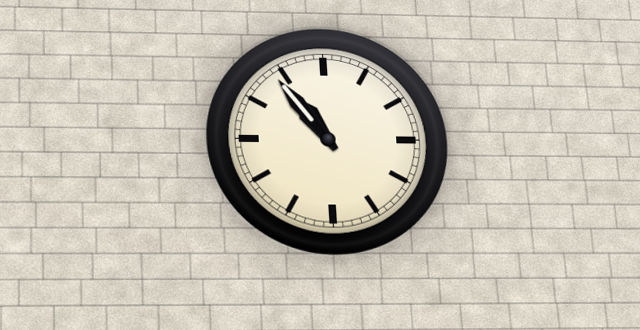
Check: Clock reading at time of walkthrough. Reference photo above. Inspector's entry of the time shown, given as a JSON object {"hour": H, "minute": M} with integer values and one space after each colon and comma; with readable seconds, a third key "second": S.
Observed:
{"hour": 10, "minute": 54}
